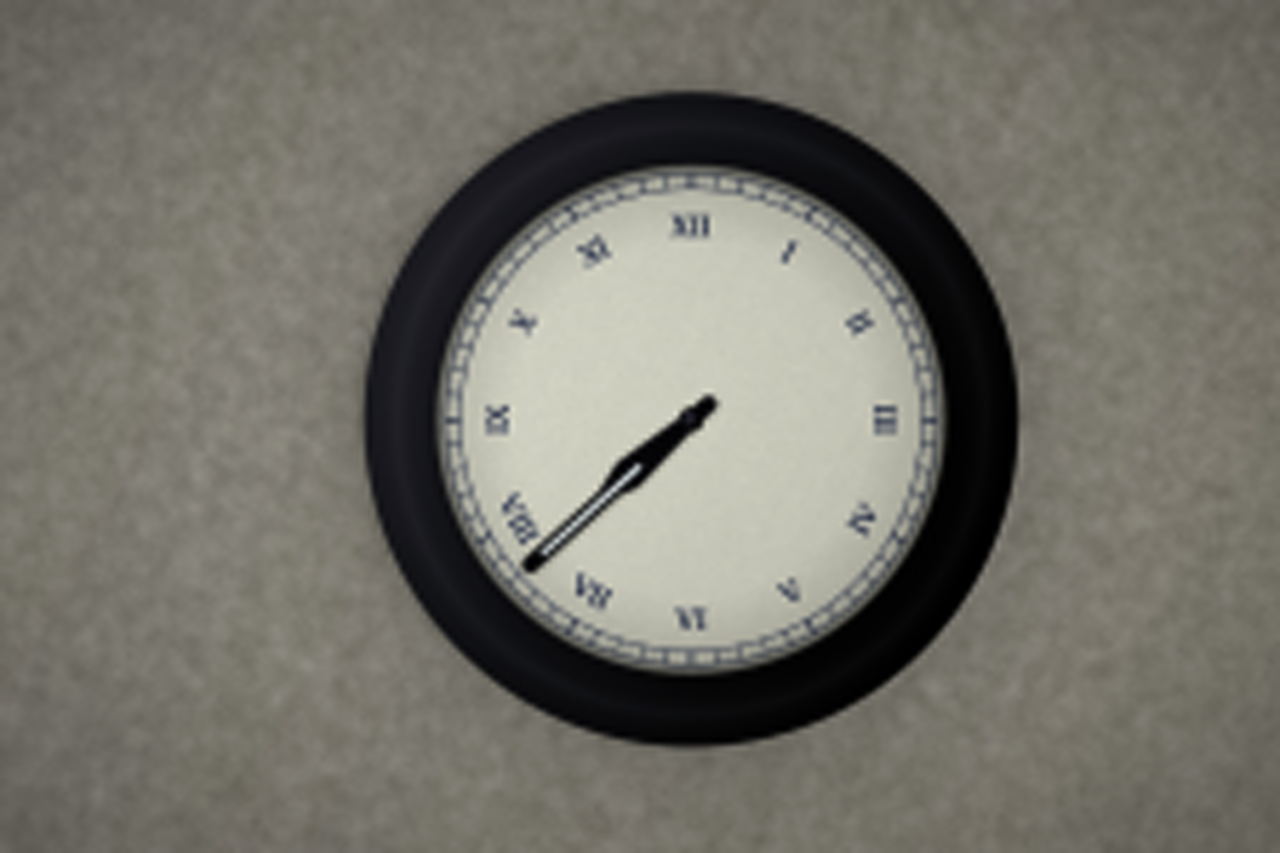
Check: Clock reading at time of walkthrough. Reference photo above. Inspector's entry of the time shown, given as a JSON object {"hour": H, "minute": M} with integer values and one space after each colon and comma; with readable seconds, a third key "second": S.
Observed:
{"hour": 7, "minute": 38}
